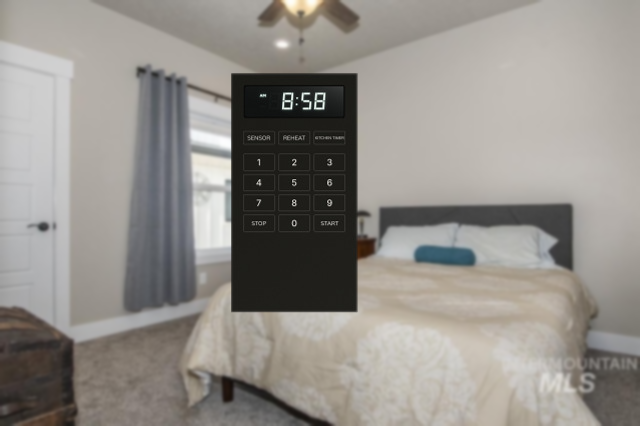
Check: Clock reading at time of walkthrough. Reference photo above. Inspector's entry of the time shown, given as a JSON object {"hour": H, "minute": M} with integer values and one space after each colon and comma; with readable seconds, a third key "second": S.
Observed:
{"hour": 8, "minute": 58}
